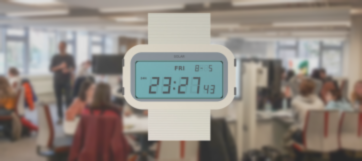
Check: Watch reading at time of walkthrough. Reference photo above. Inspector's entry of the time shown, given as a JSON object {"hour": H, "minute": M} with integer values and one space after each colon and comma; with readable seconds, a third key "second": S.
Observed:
{"hour": 23, "minute": 27}
